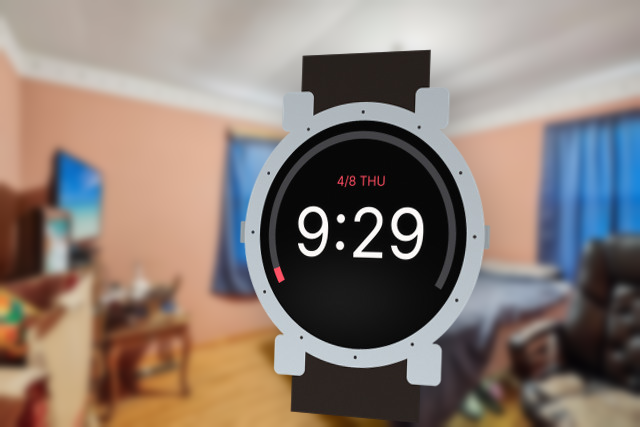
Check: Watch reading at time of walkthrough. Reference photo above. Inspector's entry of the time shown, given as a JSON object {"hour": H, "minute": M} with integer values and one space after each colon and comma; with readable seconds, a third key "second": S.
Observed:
{"hour": 9, "minute": 29}
